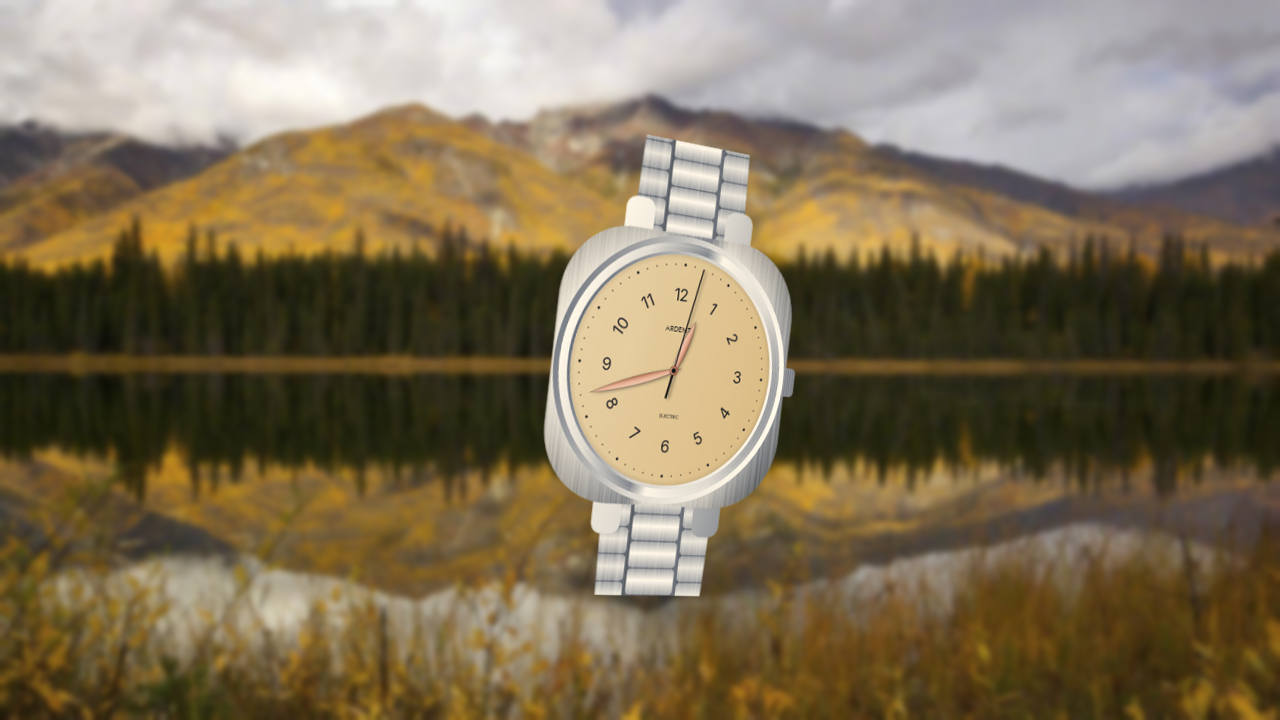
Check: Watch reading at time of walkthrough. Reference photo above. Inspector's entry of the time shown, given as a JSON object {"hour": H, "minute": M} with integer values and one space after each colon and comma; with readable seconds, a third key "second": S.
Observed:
{"hour": 12, "minute": 42, "second": 2}
